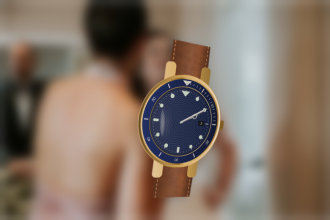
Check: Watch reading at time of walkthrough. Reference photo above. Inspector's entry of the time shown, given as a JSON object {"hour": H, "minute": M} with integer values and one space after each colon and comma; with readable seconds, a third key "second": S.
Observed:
{"hour": 2, "minute": 10}
